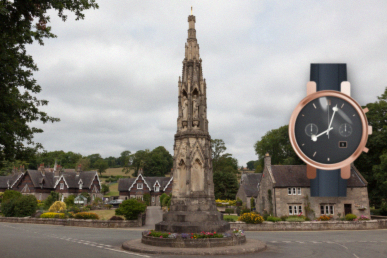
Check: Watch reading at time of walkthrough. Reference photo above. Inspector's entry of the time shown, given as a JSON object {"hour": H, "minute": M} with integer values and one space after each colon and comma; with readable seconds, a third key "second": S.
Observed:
{"hour": 8, "minute": 3}
